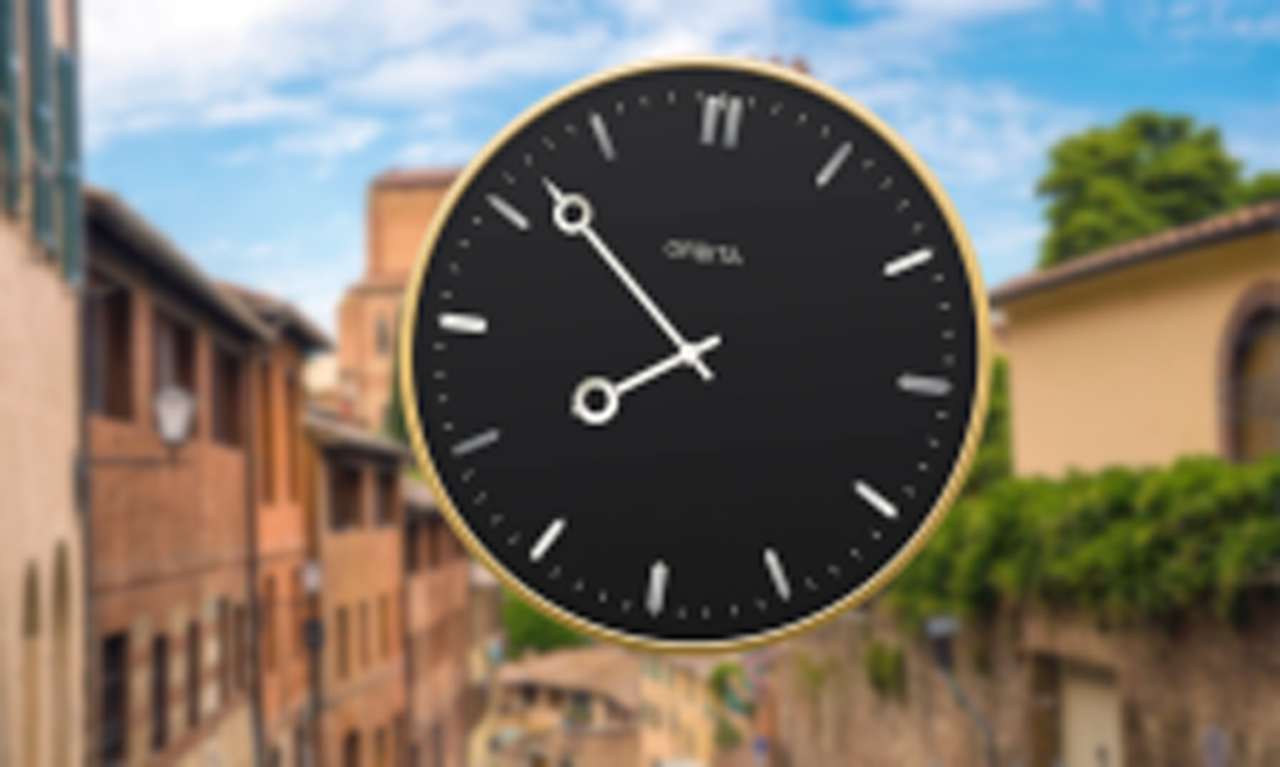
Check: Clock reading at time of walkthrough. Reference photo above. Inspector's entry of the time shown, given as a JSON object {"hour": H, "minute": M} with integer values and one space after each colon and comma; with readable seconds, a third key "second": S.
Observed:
{"hour": 7, "minute": 52}
